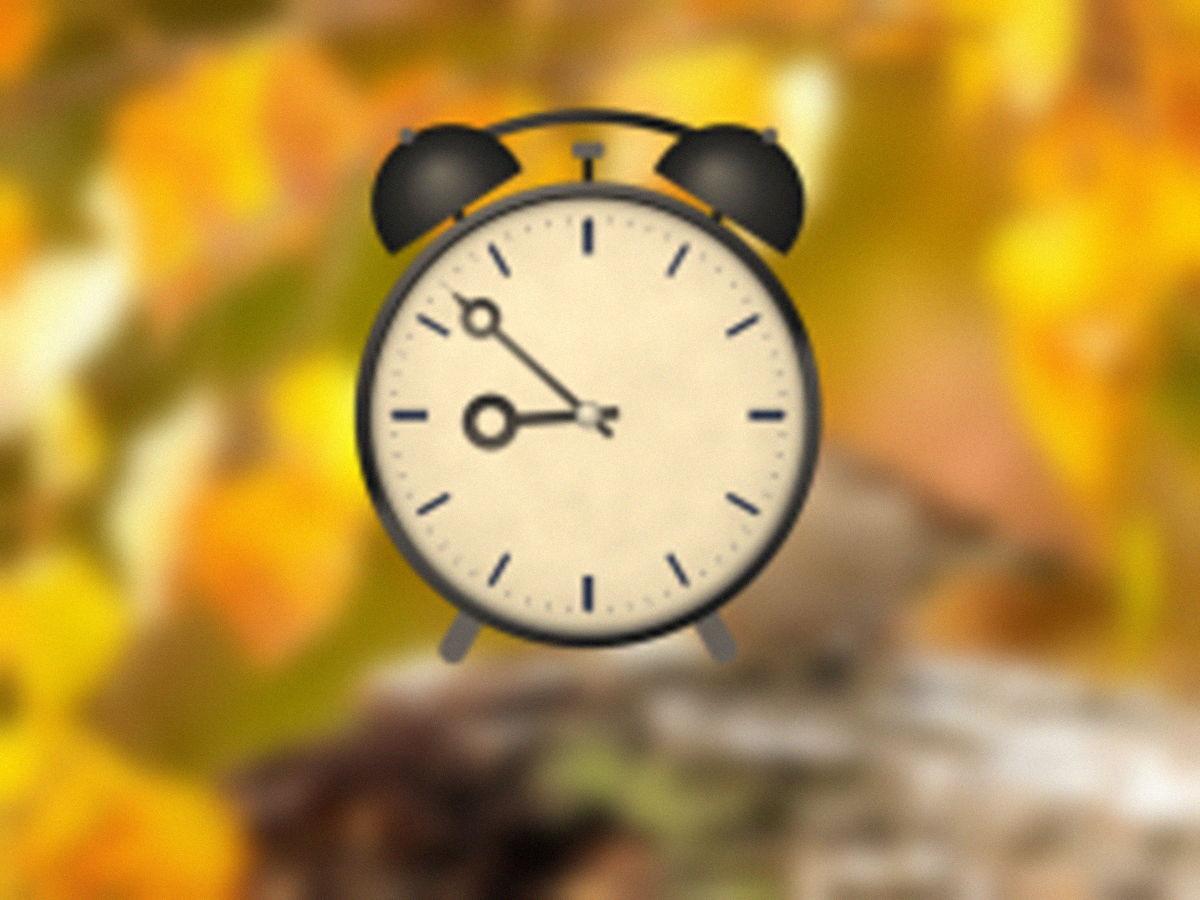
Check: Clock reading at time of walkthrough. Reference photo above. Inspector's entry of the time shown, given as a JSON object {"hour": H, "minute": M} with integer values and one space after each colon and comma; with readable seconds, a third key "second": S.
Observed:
{"hour": 8, "minute": 52}
